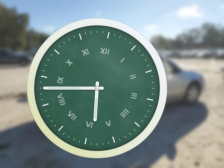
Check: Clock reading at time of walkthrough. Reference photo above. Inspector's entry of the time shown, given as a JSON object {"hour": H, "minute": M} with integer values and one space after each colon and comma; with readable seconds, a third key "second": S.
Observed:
{"hour": 5, "minute": 43}
